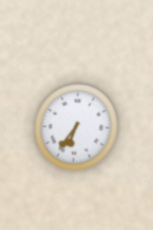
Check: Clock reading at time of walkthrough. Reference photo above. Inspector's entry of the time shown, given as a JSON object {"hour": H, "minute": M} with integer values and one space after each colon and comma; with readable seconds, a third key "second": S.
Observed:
{"hour": 6, "minute": 36}
